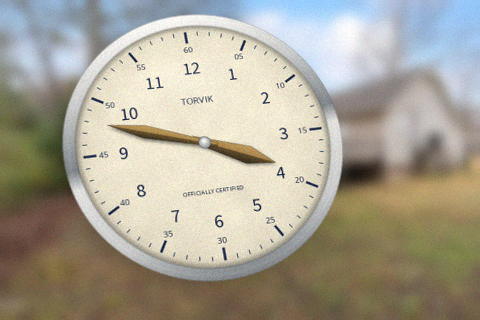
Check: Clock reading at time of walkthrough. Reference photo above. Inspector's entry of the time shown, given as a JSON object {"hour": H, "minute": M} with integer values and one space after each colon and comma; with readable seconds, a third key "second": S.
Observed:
{"hour": 3, "minute": 48}
